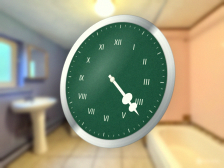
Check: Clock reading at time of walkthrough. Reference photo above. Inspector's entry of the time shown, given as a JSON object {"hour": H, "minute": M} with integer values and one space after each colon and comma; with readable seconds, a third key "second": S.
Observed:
{"hour": 4, "minute": 22}
